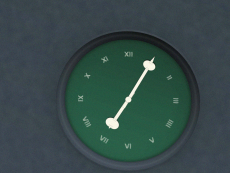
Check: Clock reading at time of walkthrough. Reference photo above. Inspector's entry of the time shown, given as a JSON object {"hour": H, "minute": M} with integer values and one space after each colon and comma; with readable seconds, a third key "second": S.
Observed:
{"hour": 7, "minute": 5}
